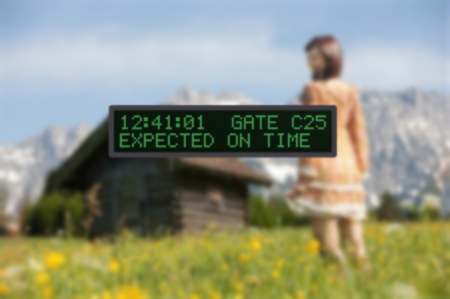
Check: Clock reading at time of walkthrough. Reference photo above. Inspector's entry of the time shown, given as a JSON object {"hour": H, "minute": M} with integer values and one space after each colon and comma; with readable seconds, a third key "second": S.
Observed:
{"hour": 12, "minute": 41, "second": 1}
